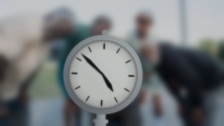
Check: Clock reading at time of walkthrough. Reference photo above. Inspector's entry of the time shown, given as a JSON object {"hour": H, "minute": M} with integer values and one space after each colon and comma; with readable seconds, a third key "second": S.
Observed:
{"hour": 4, "minute": 52}
